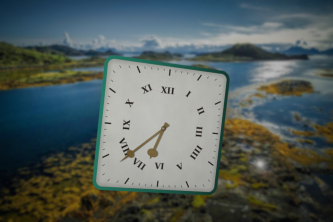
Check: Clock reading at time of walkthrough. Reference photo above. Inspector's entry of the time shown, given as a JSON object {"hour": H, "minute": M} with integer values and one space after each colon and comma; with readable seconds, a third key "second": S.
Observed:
{"hour": 6, "minute": 38}
